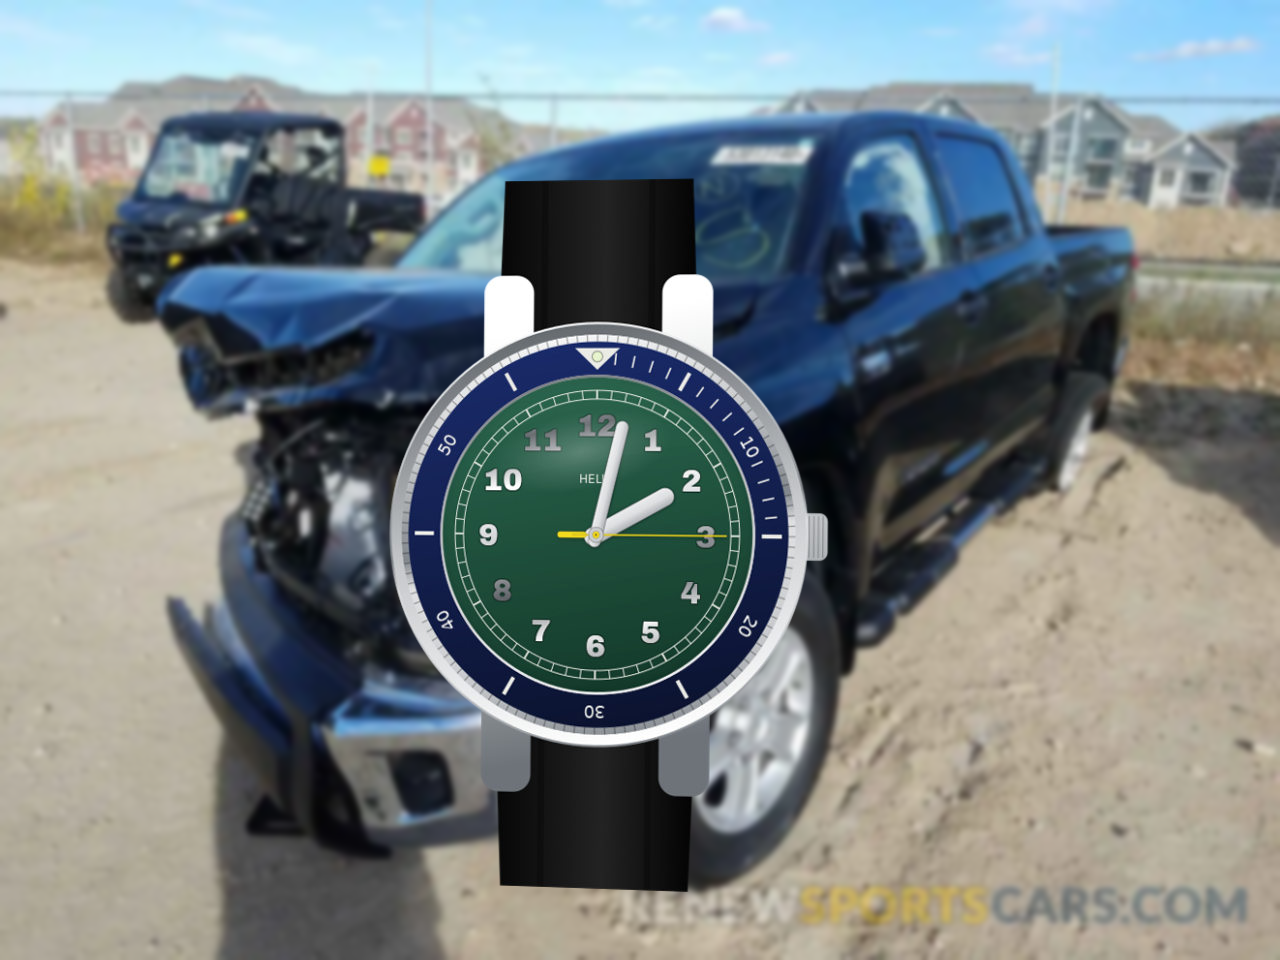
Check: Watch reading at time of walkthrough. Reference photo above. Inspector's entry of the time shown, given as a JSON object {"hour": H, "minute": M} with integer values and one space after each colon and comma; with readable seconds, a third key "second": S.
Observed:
{"hour": 2, "minute": 2, "second": 15}
